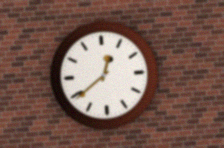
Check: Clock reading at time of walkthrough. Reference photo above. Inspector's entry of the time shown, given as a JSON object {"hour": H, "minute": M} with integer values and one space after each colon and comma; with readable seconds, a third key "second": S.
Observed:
{"hour": 12, "minute": 39}
